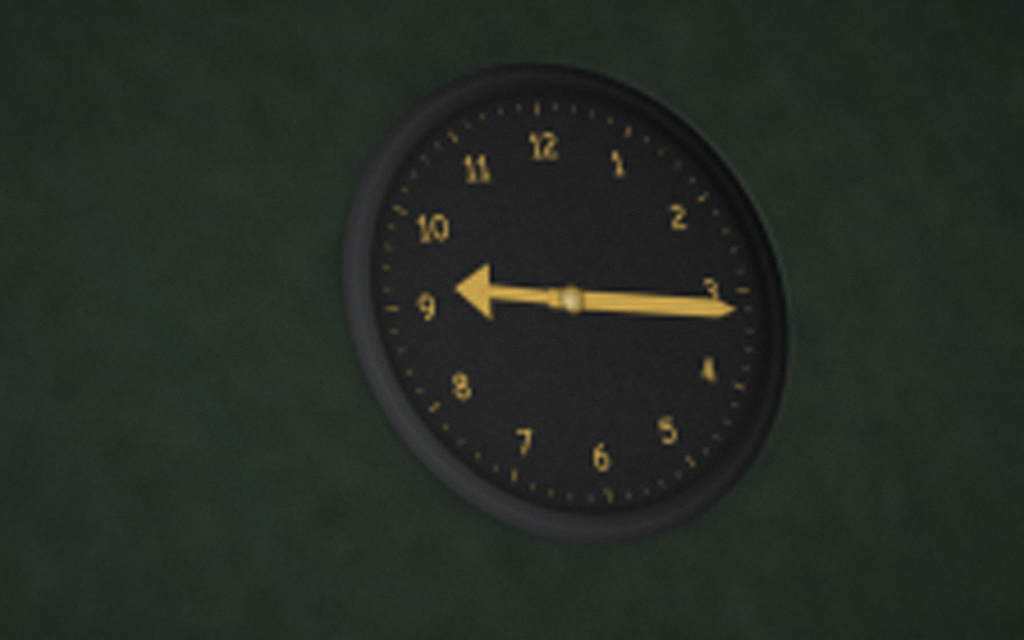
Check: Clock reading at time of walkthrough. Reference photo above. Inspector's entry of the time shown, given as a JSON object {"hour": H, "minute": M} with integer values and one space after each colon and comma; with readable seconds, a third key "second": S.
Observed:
{"hour": 9, "minute": 16}
